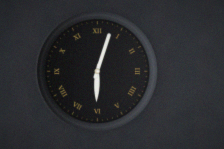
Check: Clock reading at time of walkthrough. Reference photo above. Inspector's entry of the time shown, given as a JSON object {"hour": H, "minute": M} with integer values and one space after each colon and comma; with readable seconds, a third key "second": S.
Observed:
{"hour": 6, "minute": 3}
